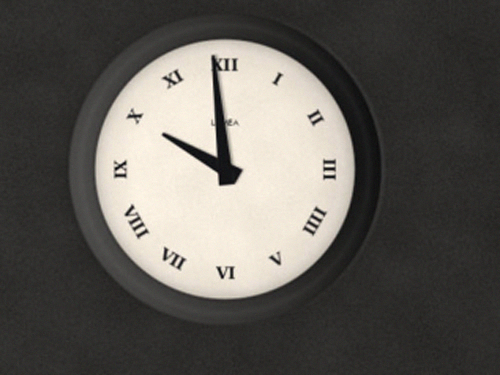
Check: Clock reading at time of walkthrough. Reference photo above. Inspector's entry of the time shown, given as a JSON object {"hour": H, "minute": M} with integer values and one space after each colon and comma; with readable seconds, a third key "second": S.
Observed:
{"hour": 9, "minute": 59}
